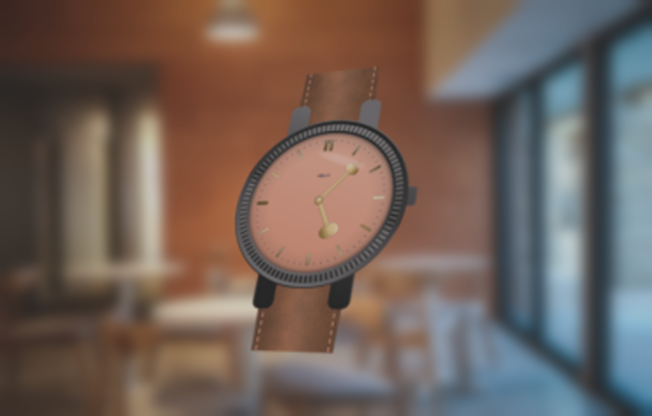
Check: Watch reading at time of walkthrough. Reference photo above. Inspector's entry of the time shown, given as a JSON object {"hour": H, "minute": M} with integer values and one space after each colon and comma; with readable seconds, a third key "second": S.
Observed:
{"hour": 5, "minute": 7}
